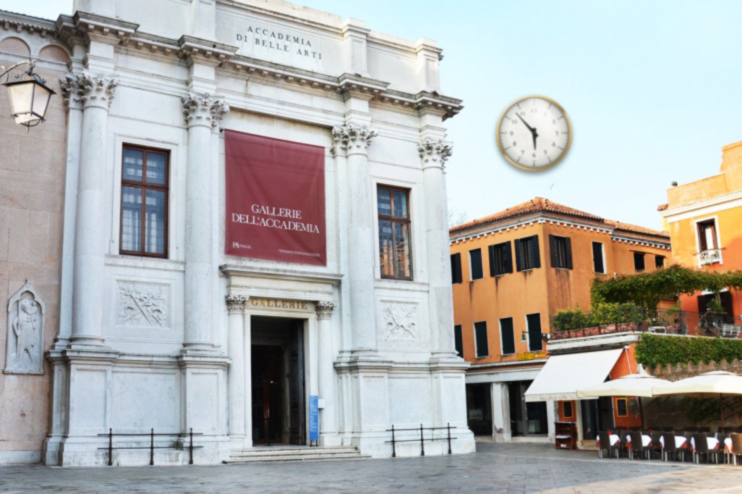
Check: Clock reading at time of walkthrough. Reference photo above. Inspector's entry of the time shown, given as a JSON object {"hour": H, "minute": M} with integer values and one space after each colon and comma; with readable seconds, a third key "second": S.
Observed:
{"hour": 5, "minute": 53}
